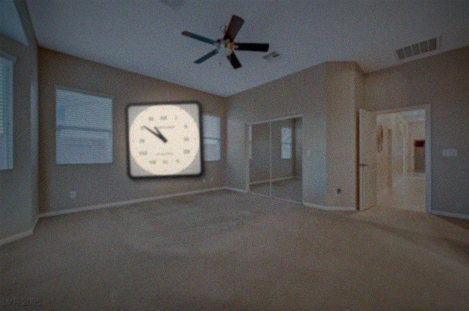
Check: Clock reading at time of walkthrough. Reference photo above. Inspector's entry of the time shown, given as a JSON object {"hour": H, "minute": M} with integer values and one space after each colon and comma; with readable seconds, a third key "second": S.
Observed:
{"hour": 10, "minute": 51}
